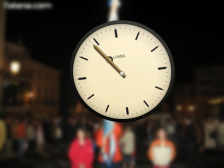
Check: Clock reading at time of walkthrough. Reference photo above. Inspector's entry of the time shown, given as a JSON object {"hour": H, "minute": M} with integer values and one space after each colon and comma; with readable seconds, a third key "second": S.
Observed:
{"hour": 10, "minute": 54}
